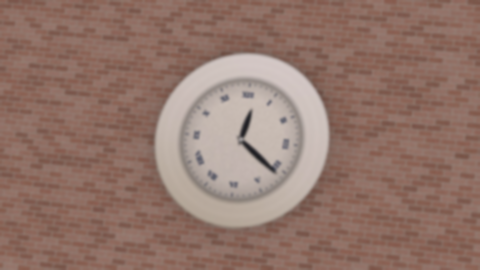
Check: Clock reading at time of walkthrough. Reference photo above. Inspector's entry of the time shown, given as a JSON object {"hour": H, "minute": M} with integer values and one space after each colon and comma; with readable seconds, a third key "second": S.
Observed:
{"hour": 12, "minute": 21}
